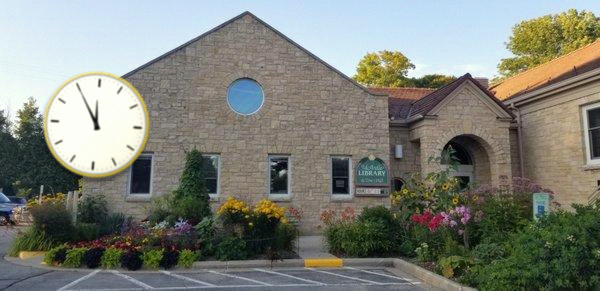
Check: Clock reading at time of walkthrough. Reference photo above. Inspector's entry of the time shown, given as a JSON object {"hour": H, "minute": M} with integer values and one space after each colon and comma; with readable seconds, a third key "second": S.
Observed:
{"hour": 11, "minute": 55}
